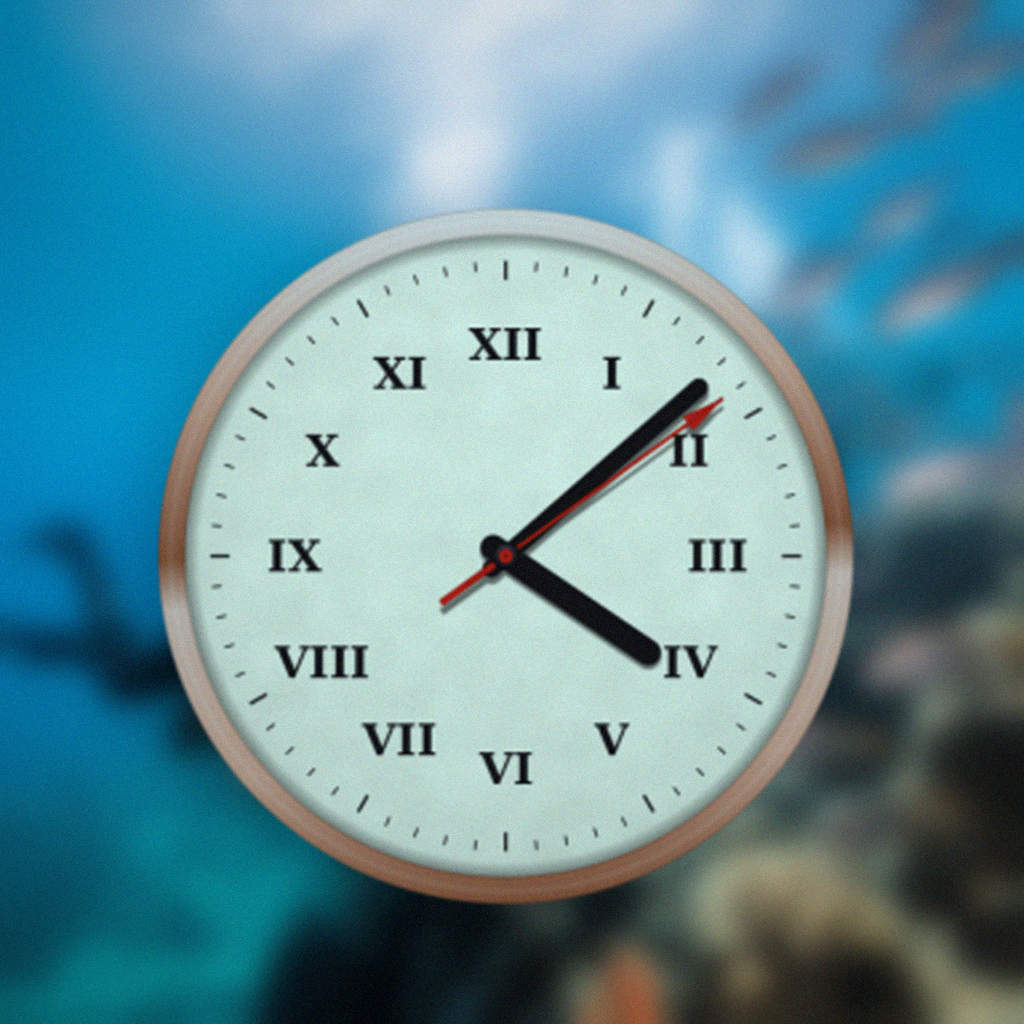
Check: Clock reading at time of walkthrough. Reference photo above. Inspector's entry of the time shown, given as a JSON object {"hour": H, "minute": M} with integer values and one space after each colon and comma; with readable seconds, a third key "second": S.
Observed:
{"hour": 4, "minute": 8, "second": 9}
